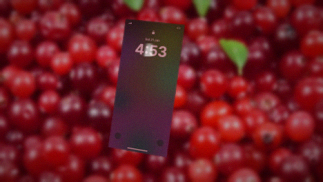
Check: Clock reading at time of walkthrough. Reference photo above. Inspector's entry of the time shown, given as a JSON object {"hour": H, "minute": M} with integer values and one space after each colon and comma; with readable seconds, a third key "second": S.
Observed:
{"hour": 4, "minute": 53}
